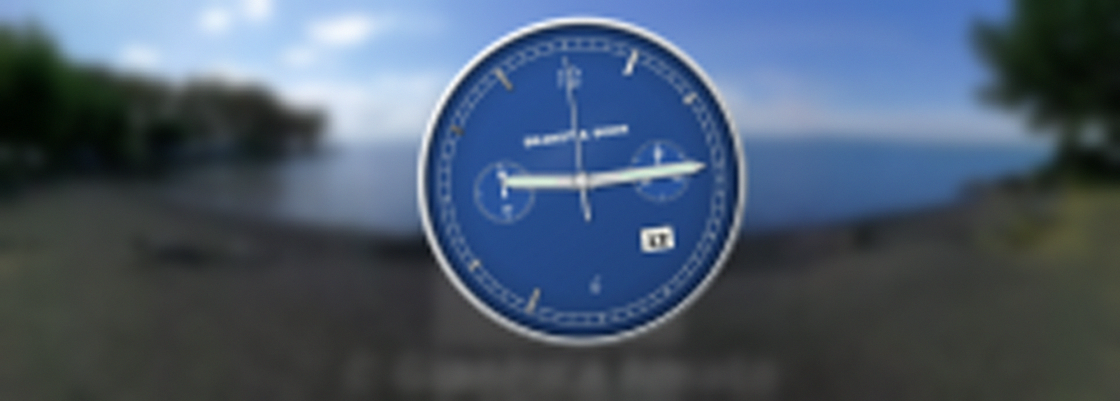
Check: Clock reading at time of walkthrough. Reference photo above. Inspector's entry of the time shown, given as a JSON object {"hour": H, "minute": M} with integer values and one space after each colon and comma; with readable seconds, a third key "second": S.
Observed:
{"hour": 9, "minute": 15}
